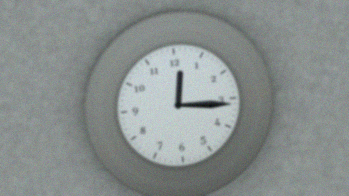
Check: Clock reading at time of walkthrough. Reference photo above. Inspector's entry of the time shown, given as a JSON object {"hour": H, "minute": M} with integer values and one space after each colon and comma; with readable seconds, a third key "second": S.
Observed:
{"hour": 12, "minute": 16}
